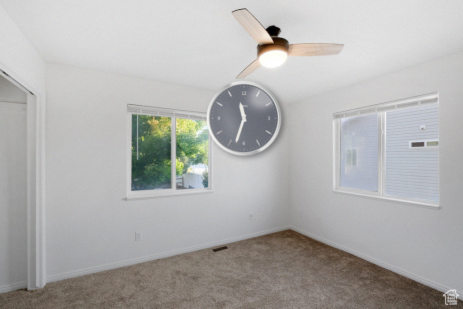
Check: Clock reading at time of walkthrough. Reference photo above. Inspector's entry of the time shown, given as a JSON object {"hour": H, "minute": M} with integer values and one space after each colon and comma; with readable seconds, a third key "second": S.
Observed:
{"hour": 11, "minute": 33}
